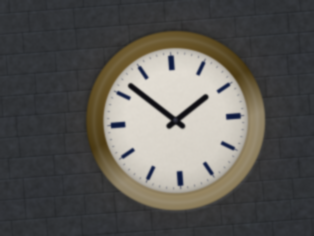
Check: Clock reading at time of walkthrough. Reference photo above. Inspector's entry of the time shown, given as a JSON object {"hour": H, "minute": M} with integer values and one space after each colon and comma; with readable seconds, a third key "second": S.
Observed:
{"hour": 1, "minute": 52}
